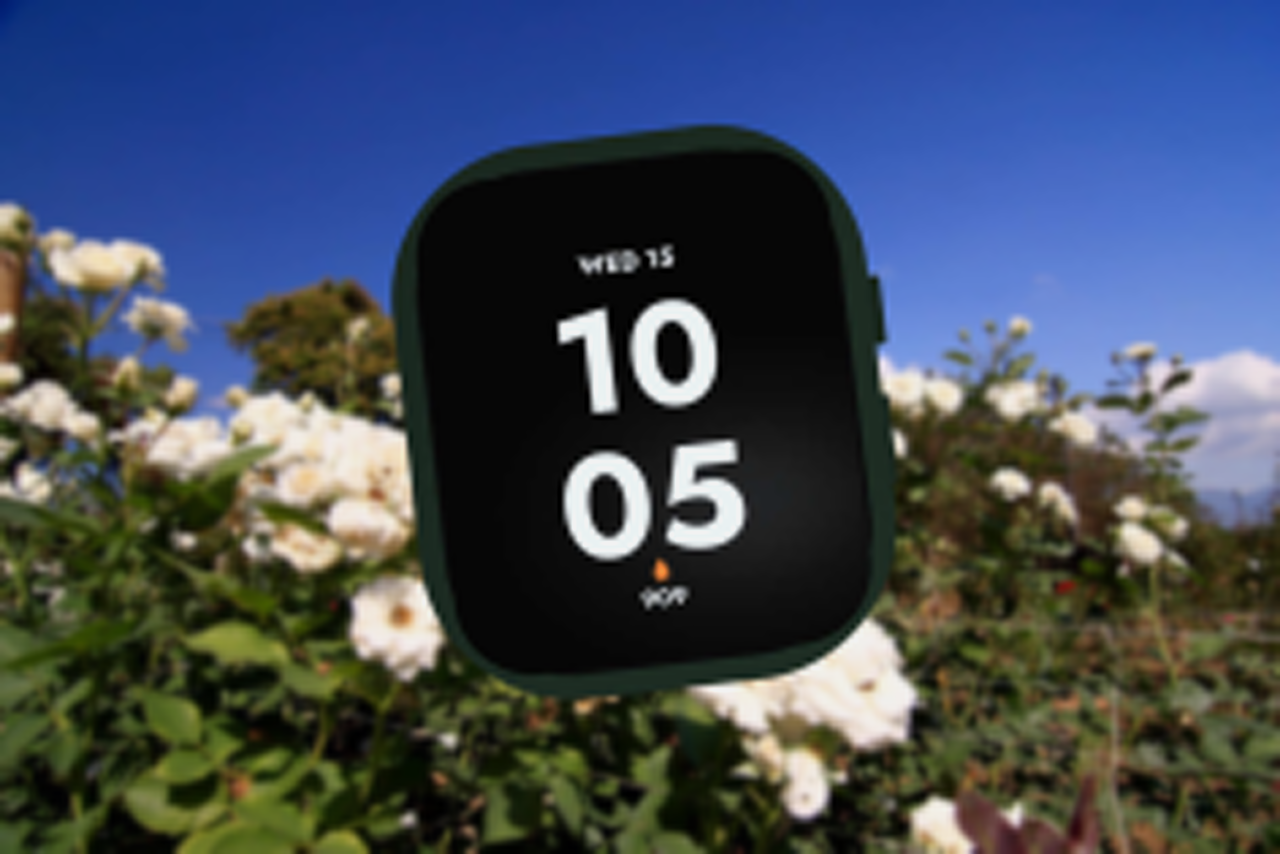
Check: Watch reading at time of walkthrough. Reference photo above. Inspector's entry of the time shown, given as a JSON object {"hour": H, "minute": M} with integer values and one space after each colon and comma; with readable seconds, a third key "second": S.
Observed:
{"hour": 10, "minute": 5}
